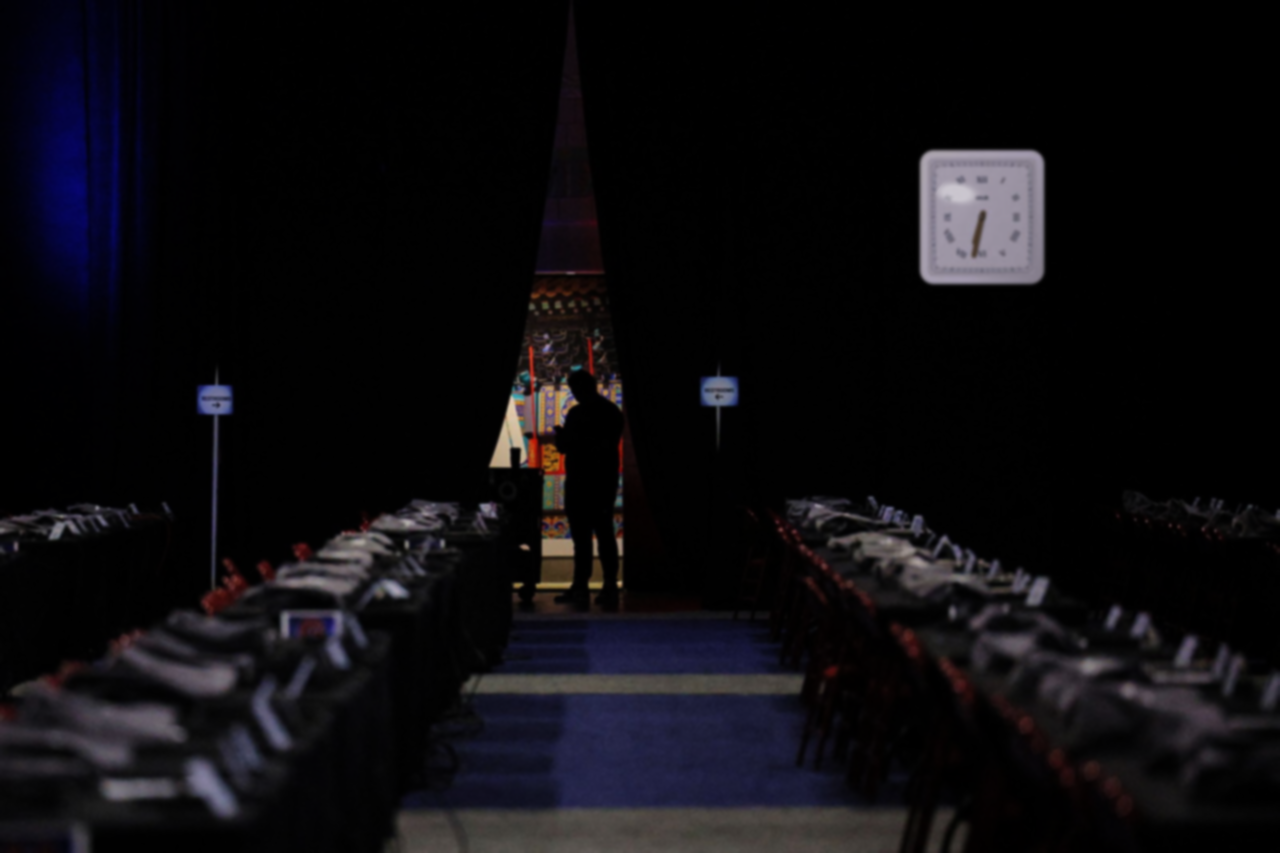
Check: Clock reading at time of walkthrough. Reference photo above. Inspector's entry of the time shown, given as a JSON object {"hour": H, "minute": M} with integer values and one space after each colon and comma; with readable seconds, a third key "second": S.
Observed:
{"hour": 6, "minute": 32}
